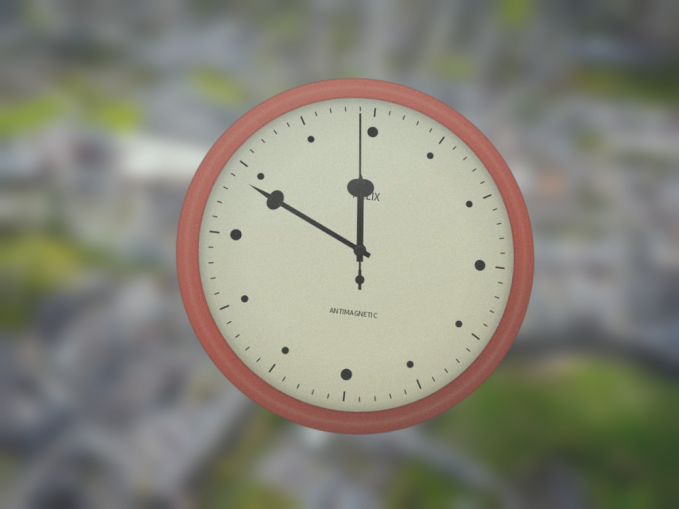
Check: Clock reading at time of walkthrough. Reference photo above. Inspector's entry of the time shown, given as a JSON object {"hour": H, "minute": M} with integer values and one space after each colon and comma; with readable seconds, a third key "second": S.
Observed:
{"hour": 11, "minute": 48, "second": 59}
